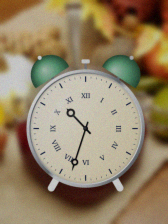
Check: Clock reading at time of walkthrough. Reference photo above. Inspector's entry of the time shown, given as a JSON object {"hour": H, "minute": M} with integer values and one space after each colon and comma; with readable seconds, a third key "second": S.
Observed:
{"hour": 10, "minute": 33}
